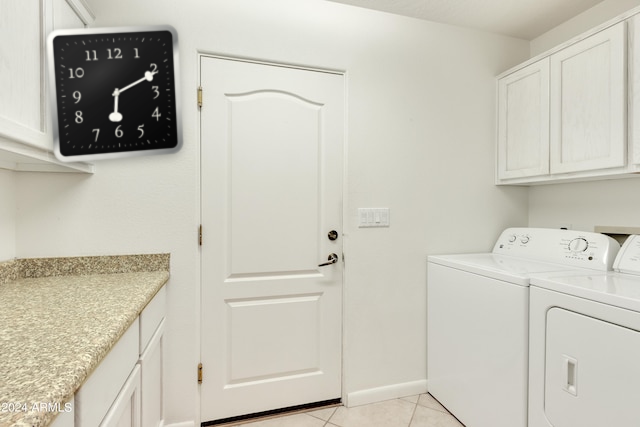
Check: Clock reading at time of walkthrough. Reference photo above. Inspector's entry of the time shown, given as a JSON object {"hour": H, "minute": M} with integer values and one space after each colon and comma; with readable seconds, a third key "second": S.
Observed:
{"hour": 6, "minute": 11}
